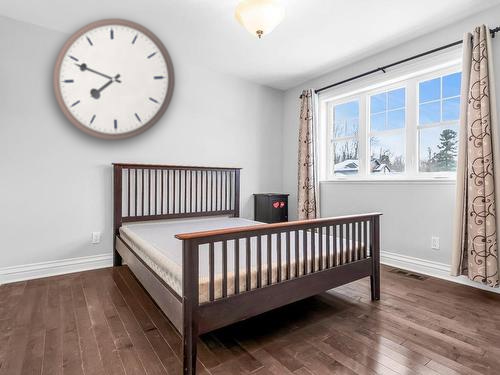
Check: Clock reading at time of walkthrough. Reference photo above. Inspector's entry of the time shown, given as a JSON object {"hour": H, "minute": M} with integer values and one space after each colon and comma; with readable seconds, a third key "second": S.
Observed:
{"hour": 7, "minute": 49}
